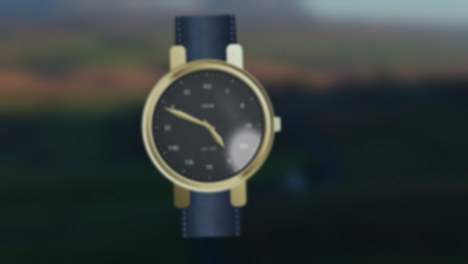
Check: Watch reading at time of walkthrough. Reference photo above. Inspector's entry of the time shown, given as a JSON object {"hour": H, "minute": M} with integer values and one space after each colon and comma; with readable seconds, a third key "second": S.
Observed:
{"hour": 4, "minute": 49}
